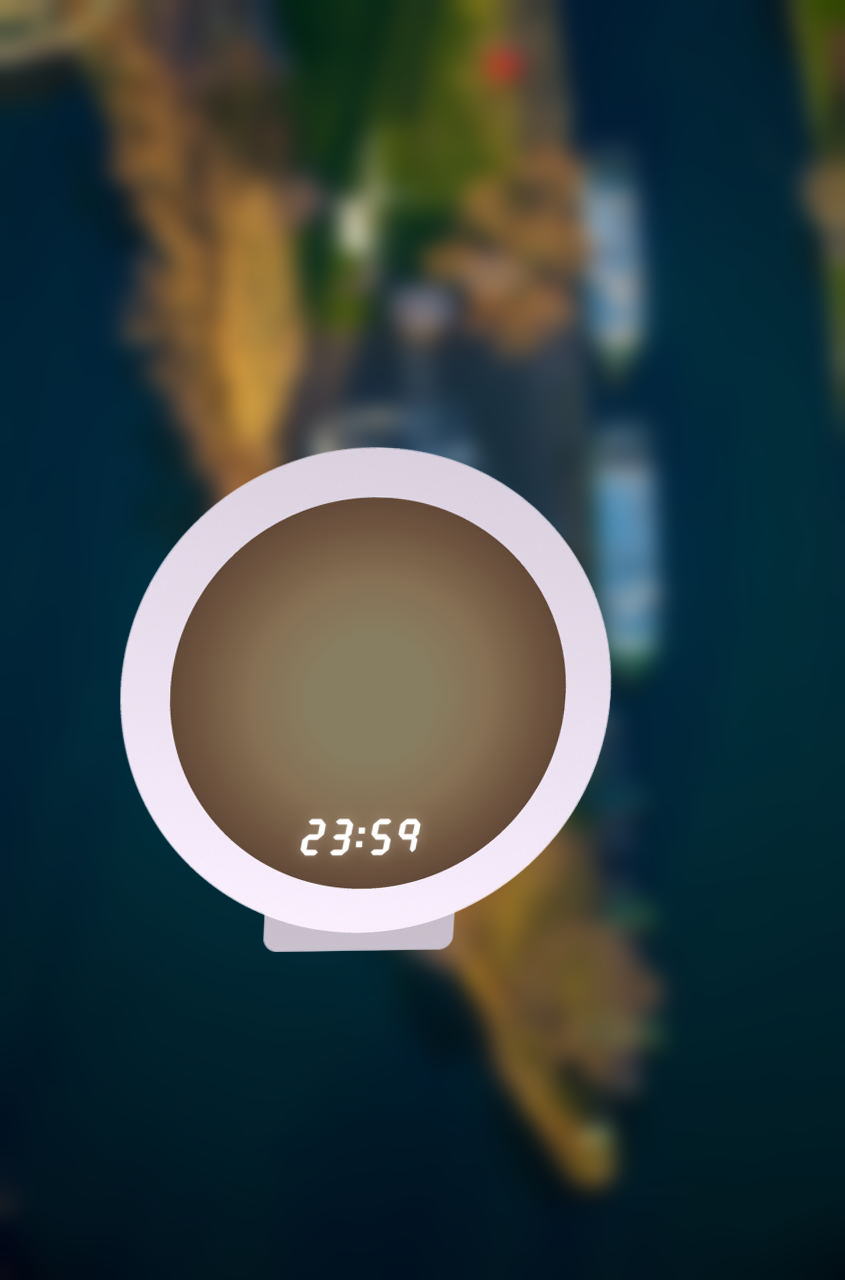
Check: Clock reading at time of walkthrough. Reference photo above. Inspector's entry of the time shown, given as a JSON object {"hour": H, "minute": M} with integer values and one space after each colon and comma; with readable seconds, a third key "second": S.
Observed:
{"hour": 23, "minute": 59}
